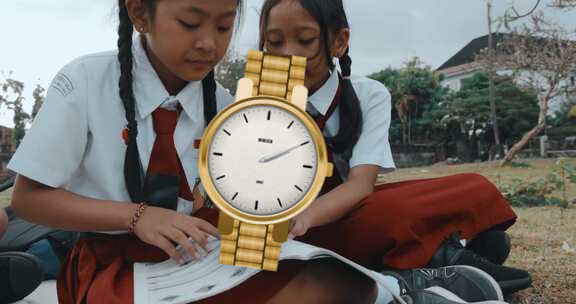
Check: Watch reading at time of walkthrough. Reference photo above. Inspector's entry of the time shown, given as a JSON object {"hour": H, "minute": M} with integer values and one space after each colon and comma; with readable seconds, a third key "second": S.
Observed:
{"hour": 2, "minute": 10}
